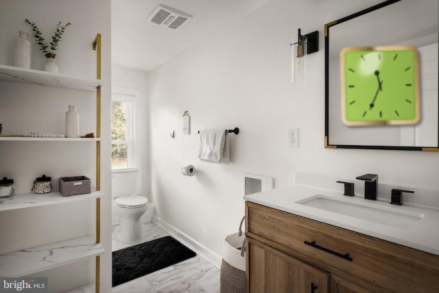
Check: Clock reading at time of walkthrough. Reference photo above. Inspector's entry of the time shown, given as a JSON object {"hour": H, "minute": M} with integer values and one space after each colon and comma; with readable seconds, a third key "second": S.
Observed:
{"hour": 11, "minute": 34}
